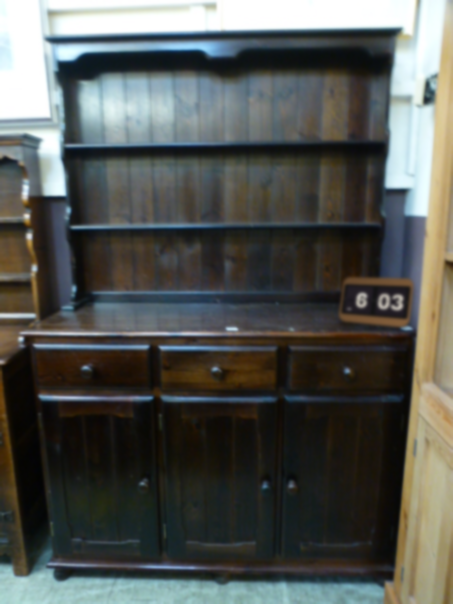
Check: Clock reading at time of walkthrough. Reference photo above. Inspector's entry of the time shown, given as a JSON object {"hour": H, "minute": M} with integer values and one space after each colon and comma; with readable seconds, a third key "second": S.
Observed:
{"hour": 6, "minute": 3}
